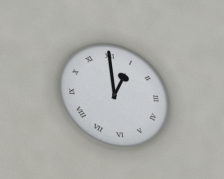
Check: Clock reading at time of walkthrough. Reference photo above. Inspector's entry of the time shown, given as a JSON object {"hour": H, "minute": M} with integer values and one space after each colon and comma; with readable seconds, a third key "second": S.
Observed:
{"hour": 1, "minute": 0}
